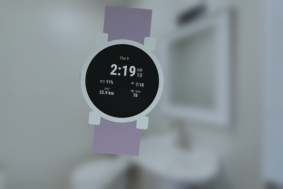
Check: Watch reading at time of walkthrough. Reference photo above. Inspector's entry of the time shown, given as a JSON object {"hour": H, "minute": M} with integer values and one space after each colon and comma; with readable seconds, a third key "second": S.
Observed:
{"hour": 2, "minute": 19}
